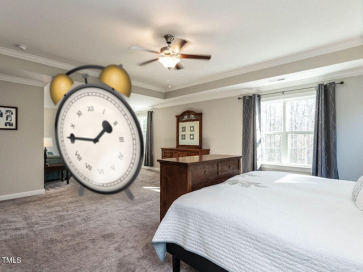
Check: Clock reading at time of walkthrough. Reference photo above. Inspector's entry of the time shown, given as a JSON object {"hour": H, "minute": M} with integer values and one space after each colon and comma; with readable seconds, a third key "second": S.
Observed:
{"hour": 1, "minute": 46}
